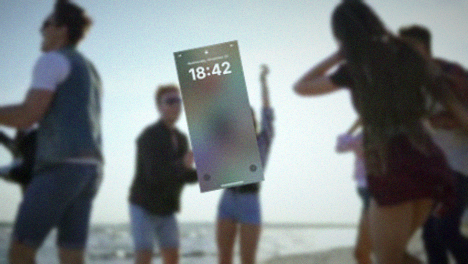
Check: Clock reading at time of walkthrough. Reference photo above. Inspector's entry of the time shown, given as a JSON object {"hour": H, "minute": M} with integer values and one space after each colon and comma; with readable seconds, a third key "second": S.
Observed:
{"hour": 18, "minute": 42}
